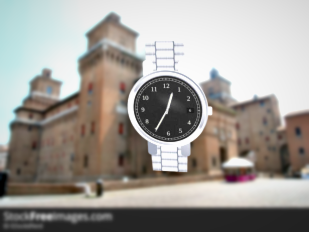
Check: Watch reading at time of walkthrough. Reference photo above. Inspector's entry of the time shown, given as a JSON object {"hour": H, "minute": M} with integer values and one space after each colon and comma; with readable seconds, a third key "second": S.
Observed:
{"hour": 12, "minute": 35}
